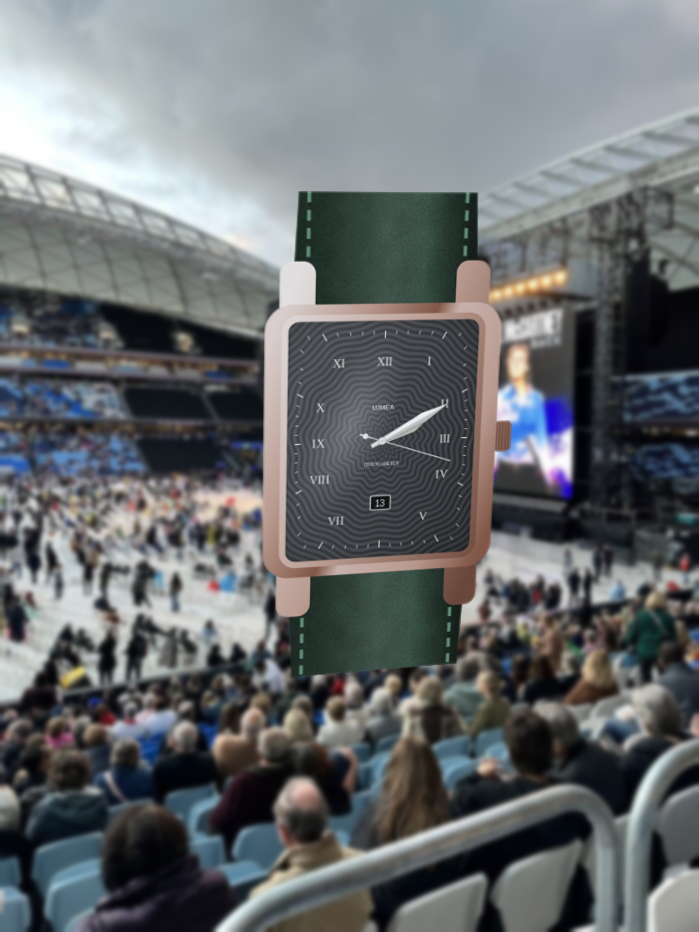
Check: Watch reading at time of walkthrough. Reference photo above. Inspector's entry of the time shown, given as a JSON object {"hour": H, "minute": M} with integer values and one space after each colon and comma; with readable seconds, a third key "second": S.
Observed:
{"hour": 2, "minute": 10, "second": 18}
